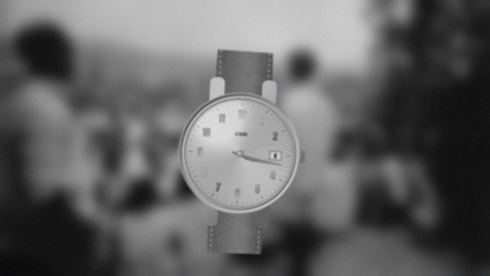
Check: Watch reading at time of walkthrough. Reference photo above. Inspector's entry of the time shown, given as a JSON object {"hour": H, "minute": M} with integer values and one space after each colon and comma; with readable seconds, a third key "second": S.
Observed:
{"hour": 3, "minute": 17}
